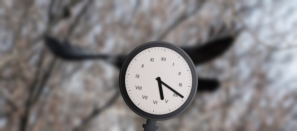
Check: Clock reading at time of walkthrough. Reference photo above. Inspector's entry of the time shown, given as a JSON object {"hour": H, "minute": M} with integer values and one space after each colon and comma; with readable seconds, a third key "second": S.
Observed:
{"hour": 5, "minute": 19}
